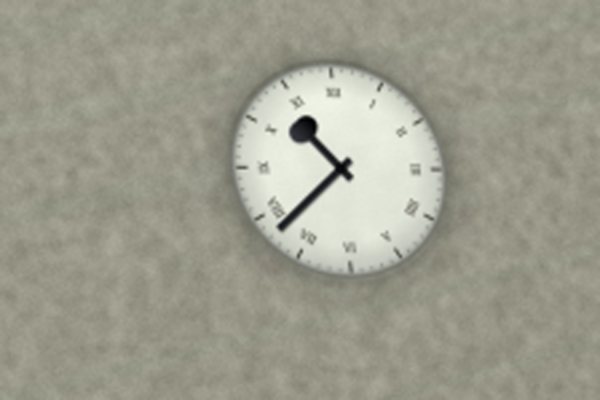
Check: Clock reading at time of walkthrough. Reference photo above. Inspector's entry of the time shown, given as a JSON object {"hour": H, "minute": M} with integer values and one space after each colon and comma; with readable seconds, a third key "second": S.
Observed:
{"hour": 10, "minute": 38}
